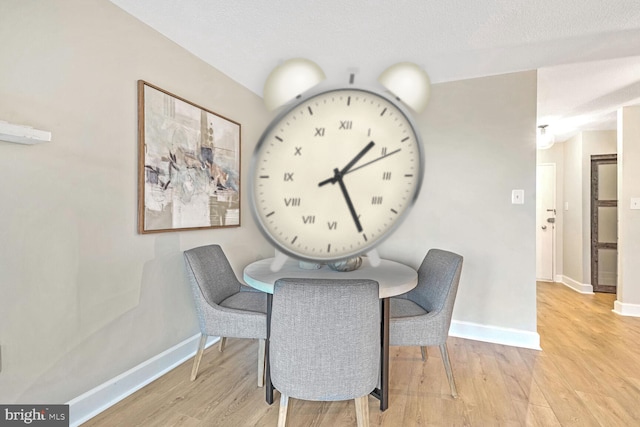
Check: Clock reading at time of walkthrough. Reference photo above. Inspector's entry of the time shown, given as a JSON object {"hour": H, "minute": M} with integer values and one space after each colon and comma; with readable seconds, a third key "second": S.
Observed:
{"hour": 1, "minute": 25, "second": 11}
